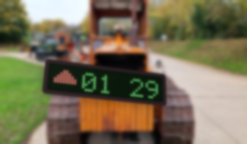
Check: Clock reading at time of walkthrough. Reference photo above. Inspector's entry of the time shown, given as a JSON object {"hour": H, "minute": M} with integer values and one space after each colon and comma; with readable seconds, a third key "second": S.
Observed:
{"hour": 1, "minute": 29}
